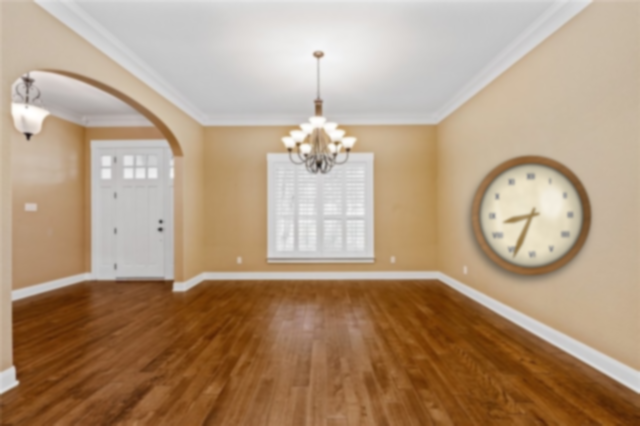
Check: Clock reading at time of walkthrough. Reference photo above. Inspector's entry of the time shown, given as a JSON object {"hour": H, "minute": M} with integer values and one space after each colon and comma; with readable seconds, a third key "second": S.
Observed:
{"hour": 8, "minute": 34}
